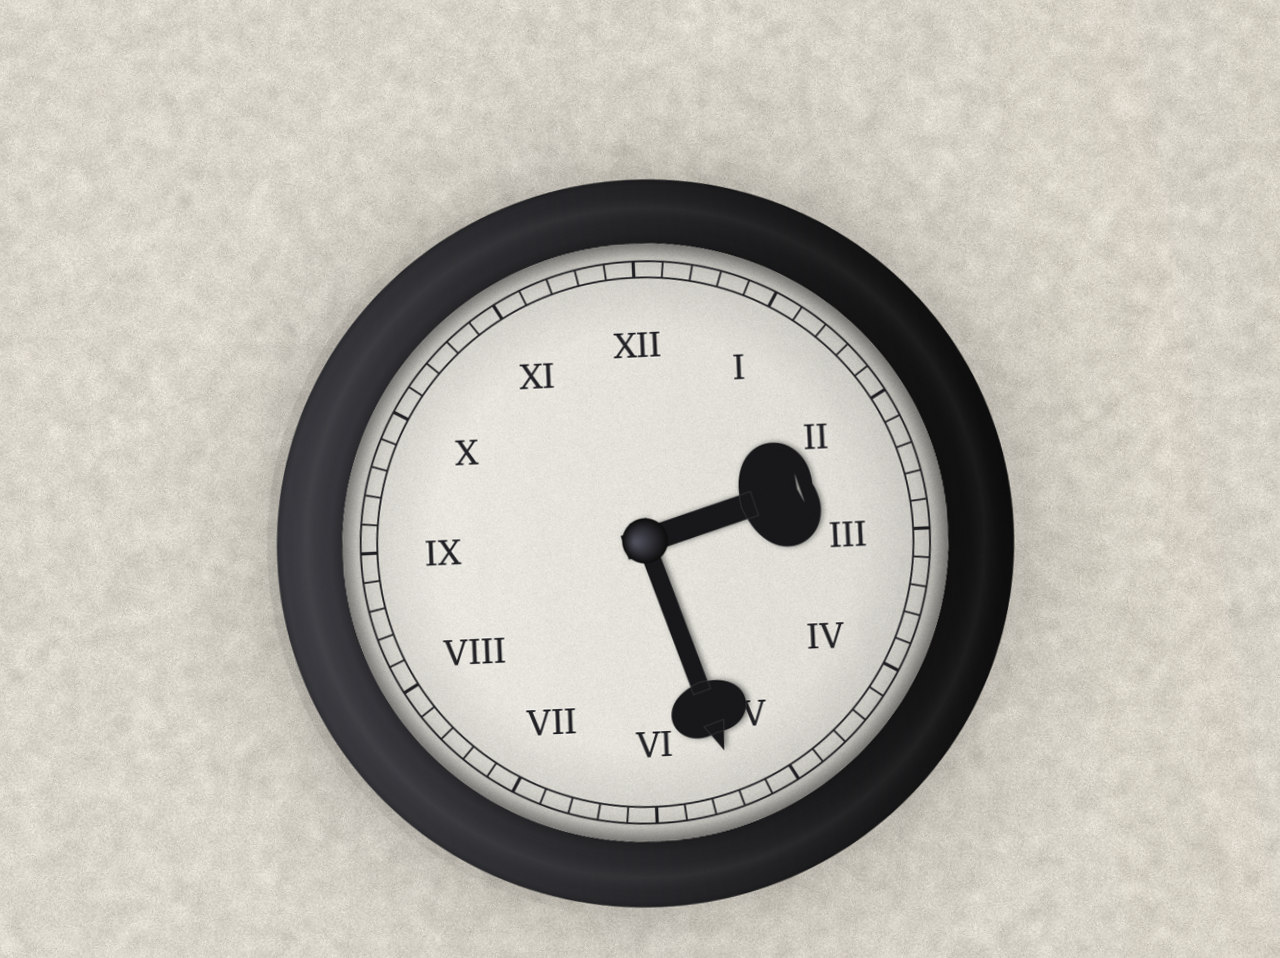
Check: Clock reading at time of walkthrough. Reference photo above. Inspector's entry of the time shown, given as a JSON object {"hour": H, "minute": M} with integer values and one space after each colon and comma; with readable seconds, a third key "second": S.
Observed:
{"hour": 2, "minute": 27}
